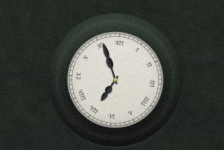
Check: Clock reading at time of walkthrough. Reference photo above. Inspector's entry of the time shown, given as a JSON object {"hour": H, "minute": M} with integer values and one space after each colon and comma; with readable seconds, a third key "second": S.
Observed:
{"hour": 6, "minute": 56}
